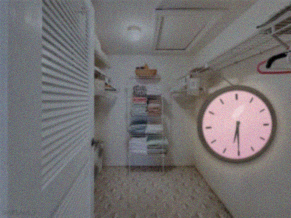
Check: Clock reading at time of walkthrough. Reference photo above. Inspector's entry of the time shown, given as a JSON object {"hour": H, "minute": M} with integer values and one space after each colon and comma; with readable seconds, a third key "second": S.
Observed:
{"hour": 6, "minute": 30}
